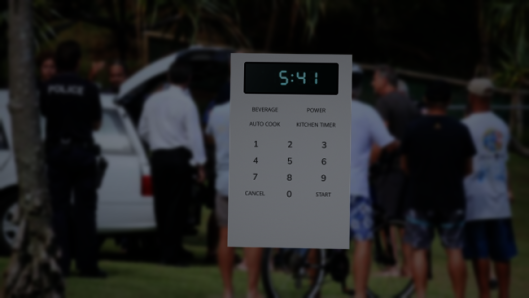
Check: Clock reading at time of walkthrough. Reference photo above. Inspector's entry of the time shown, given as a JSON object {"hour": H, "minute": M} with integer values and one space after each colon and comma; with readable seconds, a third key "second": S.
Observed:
{"hour": 5, "minute": 41}
